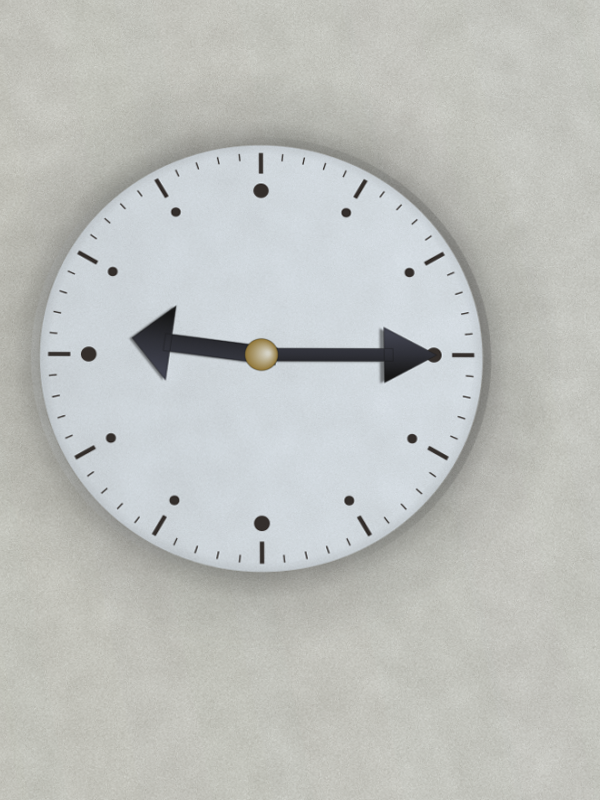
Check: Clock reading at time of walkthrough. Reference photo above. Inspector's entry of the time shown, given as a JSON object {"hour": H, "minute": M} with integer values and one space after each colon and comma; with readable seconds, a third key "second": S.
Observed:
{"hour": 9, "minute": 15}
